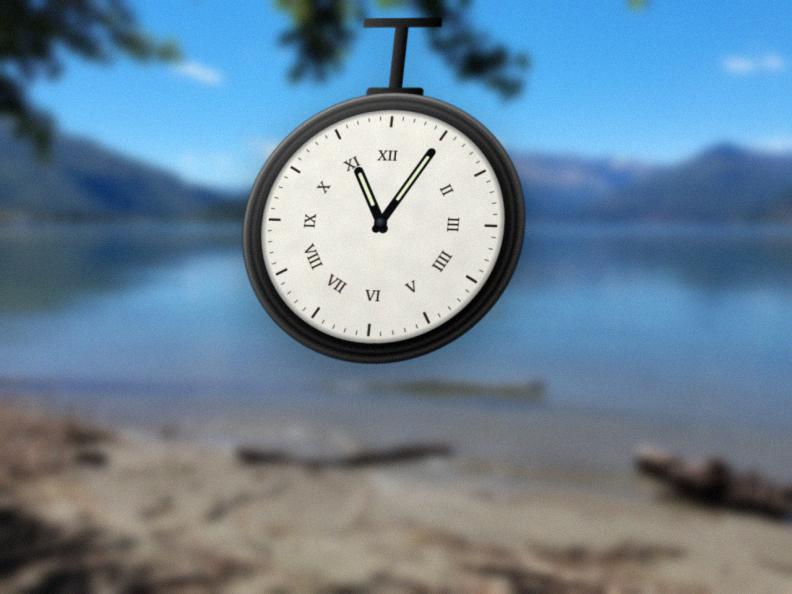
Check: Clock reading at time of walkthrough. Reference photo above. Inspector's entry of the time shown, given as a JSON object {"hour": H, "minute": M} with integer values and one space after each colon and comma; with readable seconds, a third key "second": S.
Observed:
{"hour": 11, "minute": 5}
